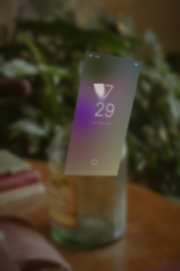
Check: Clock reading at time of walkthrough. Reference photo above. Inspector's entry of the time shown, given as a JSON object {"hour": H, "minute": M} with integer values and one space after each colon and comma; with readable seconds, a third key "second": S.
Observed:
{"hour": 7, "minute": 29}
